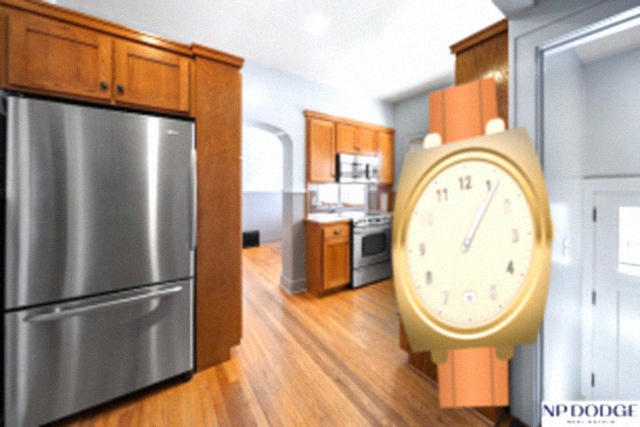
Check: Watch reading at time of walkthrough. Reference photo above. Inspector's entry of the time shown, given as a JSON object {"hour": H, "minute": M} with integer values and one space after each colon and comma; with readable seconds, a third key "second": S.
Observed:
{"hour": 1, "minute": 6}
